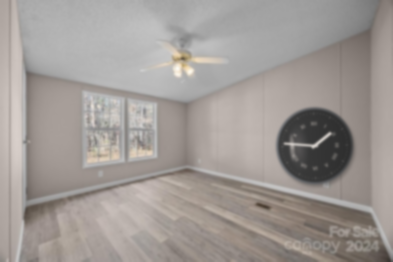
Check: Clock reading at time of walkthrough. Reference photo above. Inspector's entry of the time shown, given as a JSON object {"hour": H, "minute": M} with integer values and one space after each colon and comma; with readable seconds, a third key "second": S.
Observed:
{"hour": 1, "minute": 46}
